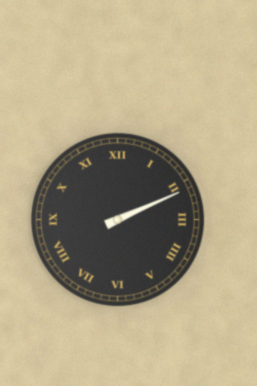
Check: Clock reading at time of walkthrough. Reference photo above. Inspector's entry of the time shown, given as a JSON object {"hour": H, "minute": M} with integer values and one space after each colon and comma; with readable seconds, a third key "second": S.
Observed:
{"hour": 2, "minute": 11}
